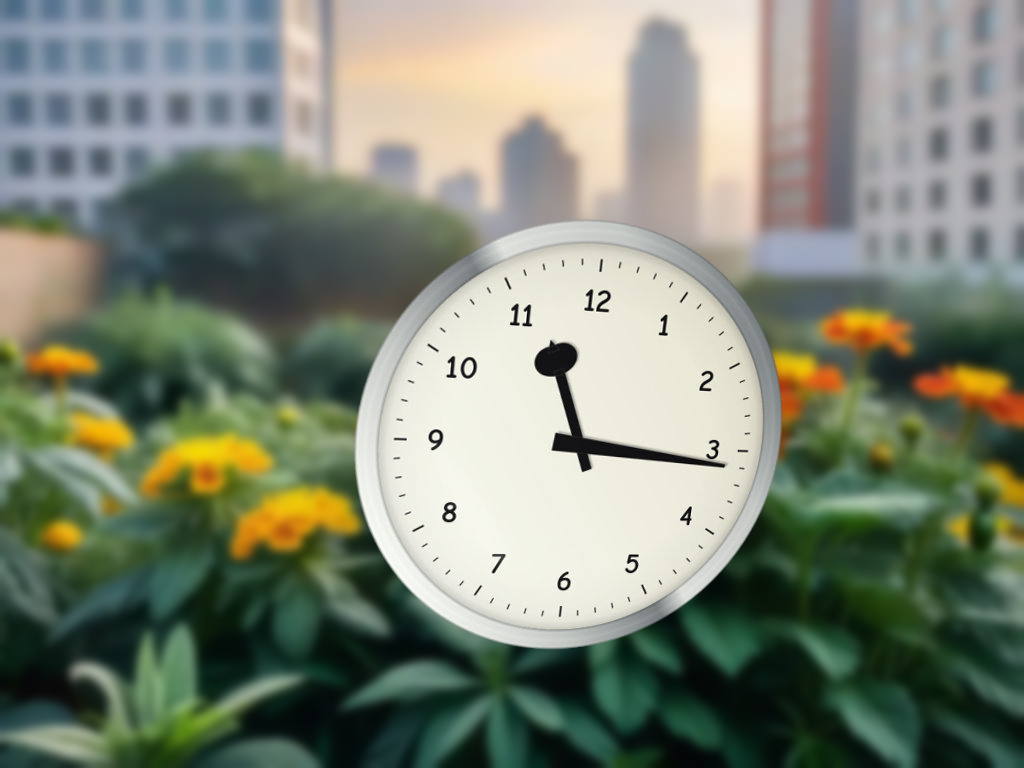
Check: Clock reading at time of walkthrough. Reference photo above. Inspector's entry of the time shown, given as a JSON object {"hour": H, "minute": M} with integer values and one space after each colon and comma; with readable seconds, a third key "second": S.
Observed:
{"hour": 11, "minute": 16}
